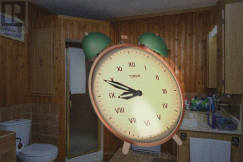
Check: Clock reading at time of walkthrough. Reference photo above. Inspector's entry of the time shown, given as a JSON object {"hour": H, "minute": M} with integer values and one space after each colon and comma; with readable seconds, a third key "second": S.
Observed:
{"hour": 8, "minute": 49}
